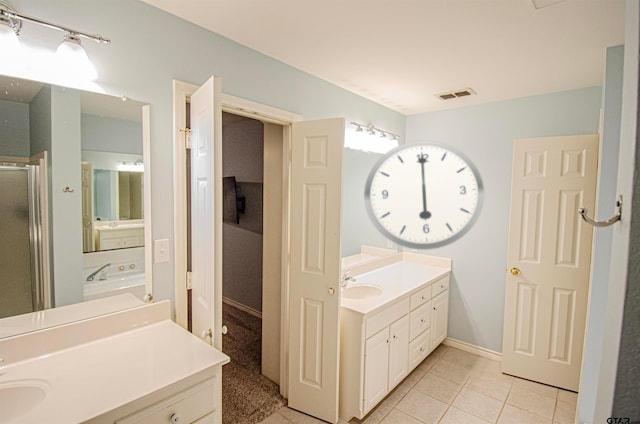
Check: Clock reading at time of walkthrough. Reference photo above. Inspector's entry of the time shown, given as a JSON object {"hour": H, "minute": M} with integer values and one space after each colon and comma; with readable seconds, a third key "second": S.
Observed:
{"hour": 6, "minute": 0}
